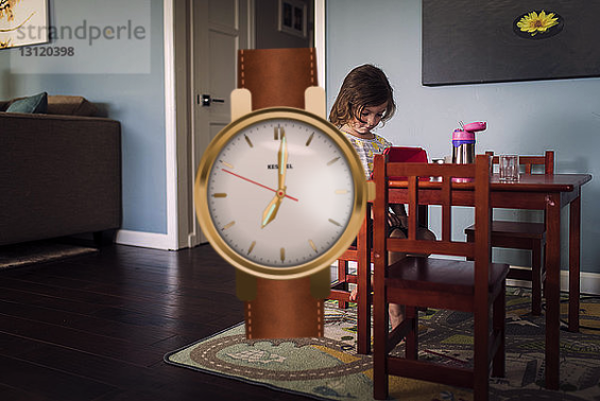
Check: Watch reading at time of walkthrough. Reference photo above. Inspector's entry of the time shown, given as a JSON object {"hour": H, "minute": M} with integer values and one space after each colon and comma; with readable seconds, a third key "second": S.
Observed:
{"hour": 7, "minute": 0, "second": 49}
